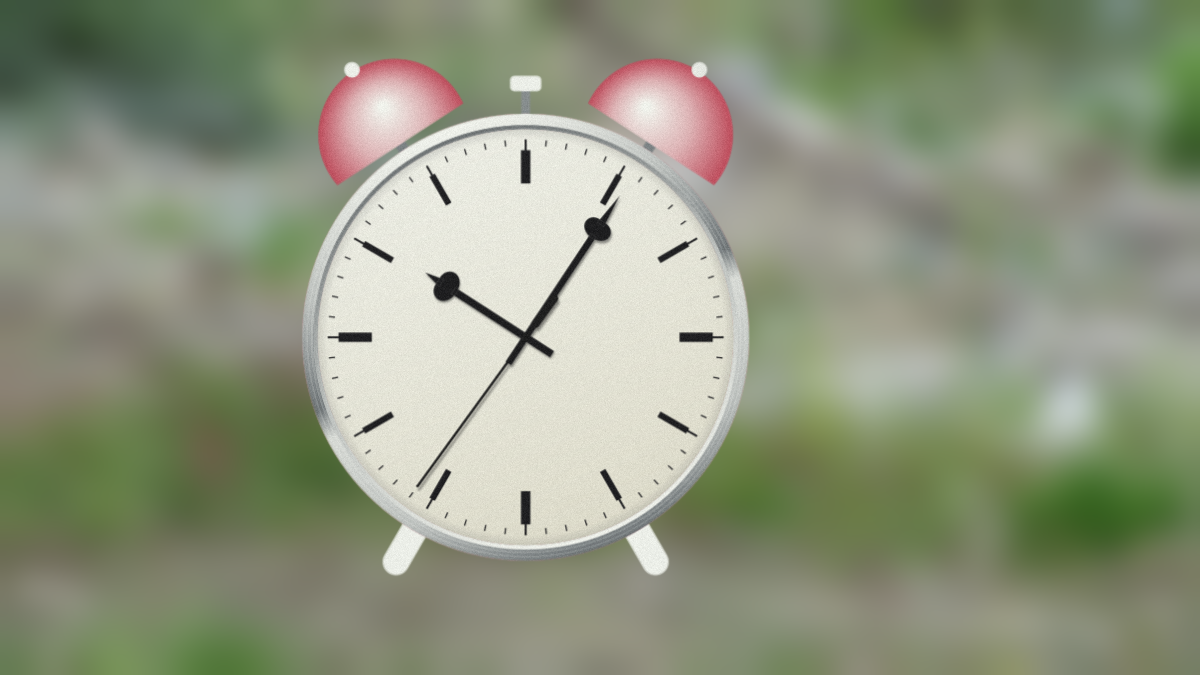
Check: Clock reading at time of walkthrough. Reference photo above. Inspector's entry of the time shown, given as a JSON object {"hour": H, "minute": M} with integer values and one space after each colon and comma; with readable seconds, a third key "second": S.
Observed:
{"hour": 10, "minute": 5, "second": 36}
